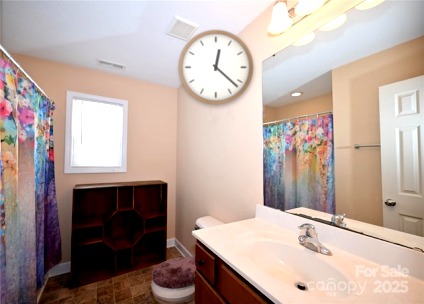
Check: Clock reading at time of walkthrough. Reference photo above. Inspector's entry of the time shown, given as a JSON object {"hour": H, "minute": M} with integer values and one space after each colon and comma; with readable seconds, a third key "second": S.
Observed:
{"hour": 12, "minute": 22}
